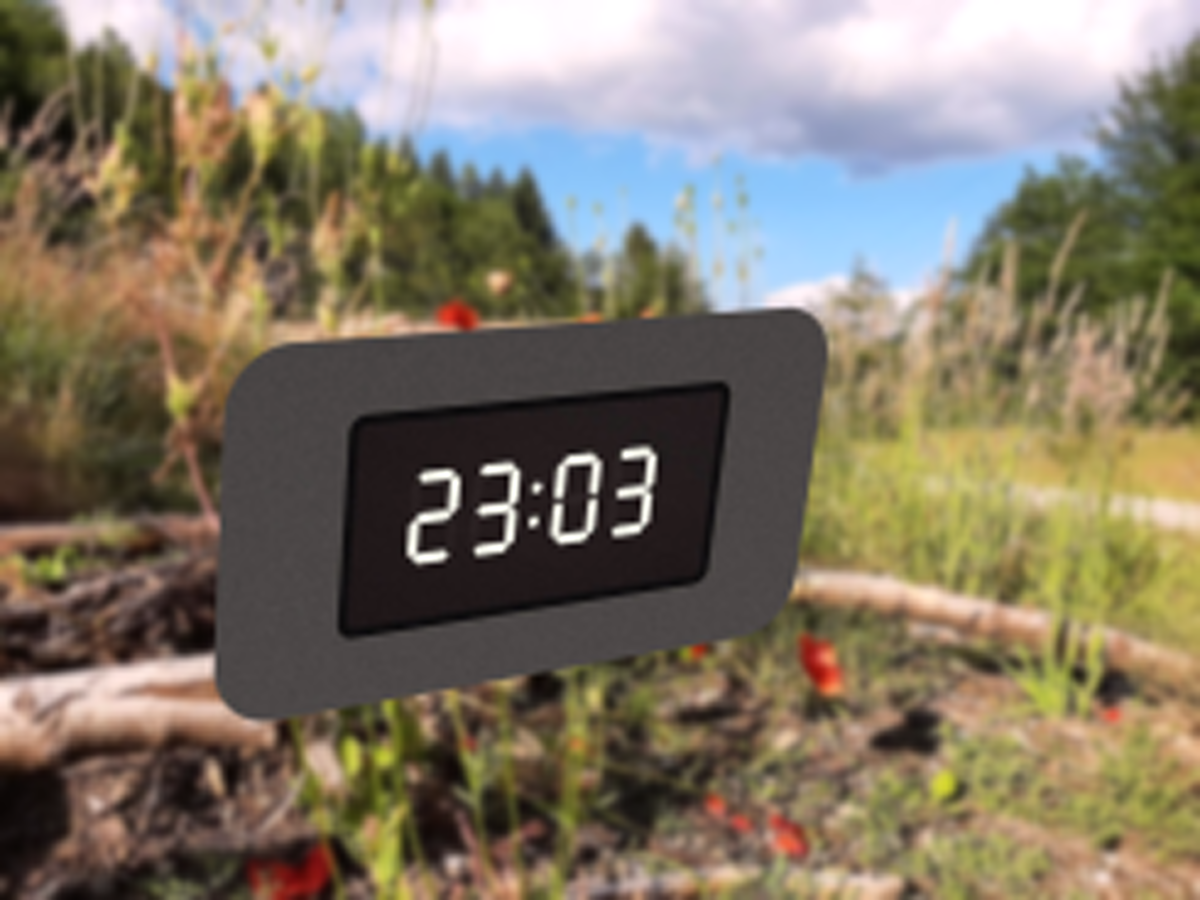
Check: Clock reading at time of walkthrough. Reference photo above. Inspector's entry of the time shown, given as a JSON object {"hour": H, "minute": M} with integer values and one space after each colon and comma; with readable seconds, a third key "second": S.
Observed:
{"hour": 23, "minute": 3}
